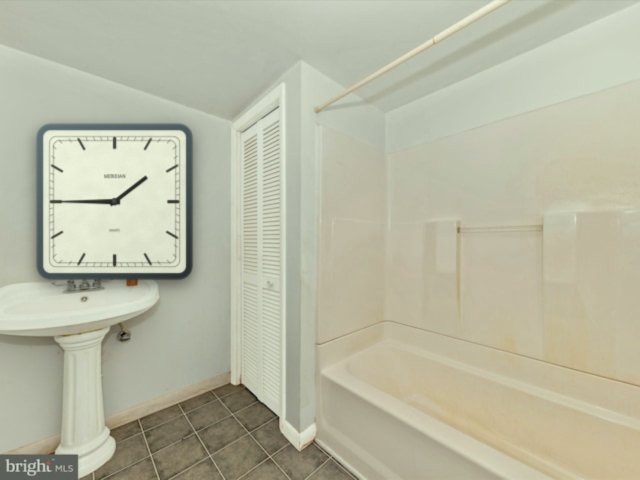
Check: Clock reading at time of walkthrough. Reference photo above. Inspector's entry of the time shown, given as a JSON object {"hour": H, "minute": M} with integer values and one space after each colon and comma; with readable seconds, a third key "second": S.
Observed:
{"hour": 1, "minute": 45}
